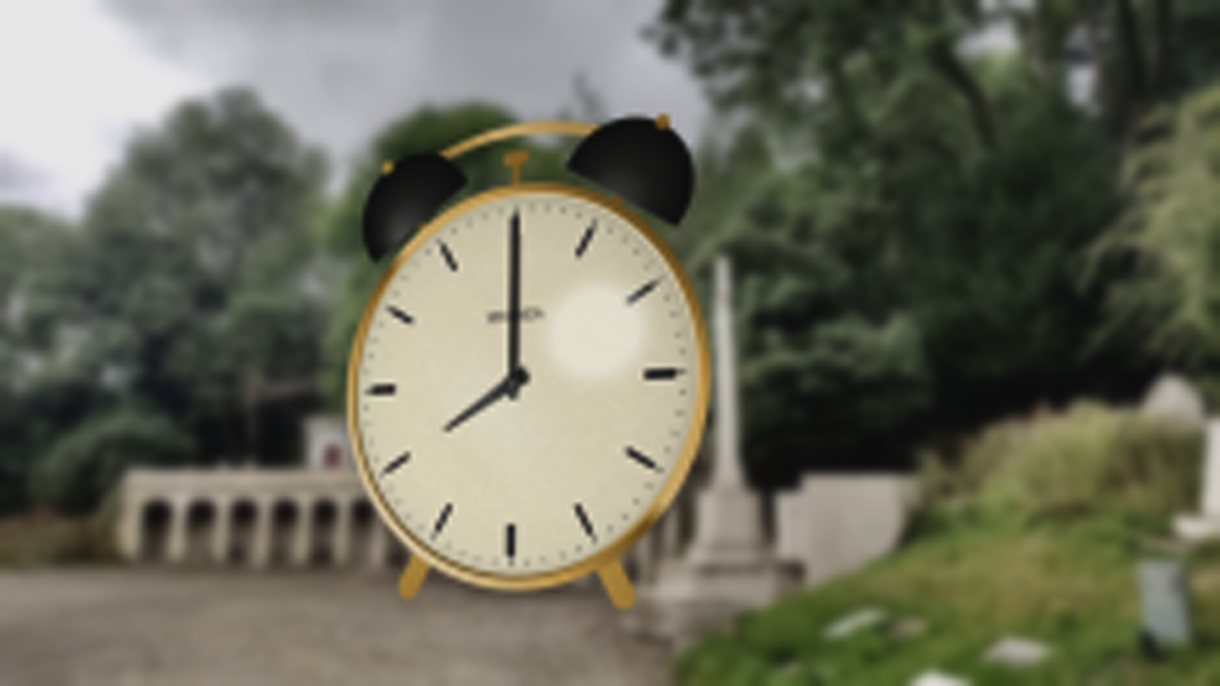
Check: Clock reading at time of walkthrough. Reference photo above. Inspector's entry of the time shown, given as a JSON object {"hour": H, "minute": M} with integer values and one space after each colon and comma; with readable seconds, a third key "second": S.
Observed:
{"hour": 8, "minute": 0}
